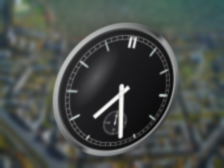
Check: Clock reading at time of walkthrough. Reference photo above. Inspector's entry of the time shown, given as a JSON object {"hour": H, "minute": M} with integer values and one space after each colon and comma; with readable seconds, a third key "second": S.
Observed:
{"hour": 7, "minute": 28}
